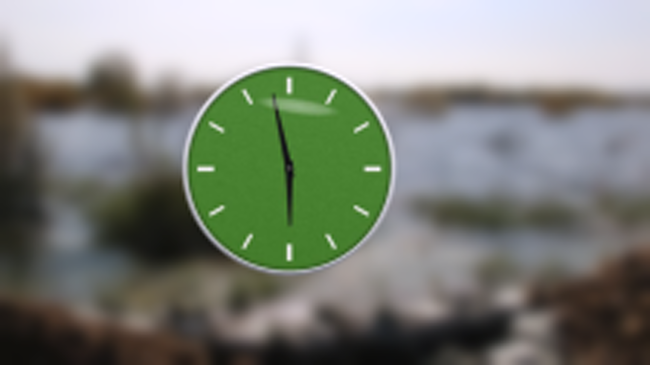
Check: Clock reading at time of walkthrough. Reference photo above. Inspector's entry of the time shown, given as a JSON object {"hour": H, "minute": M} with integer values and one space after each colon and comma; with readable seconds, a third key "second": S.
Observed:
{"hour": 5, "minute": 58}
